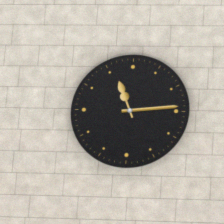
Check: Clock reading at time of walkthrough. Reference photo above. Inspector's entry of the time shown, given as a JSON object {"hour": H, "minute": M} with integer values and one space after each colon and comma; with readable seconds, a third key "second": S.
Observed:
{"hour": 11, "minute": 14}
